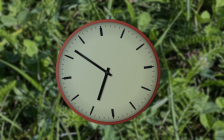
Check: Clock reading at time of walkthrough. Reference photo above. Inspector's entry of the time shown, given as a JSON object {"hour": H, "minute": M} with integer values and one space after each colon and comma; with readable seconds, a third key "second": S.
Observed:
{"hour": 6, "minute": 52}
